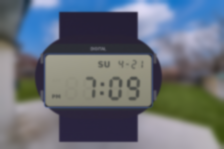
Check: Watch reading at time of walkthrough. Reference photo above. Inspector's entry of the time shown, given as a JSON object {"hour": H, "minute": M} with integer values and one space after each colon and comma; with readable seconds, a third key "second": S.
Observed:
{"hour": 7, "minute": 9}
